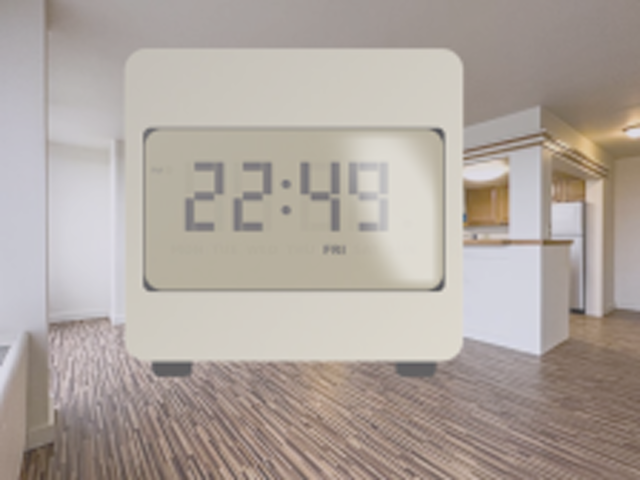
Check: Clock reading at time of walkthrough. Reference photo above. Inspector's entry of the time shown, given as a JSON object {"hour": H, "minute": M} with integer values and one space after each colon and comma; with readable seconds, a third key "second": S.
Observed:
{"hour": 22, "minute": 49}
